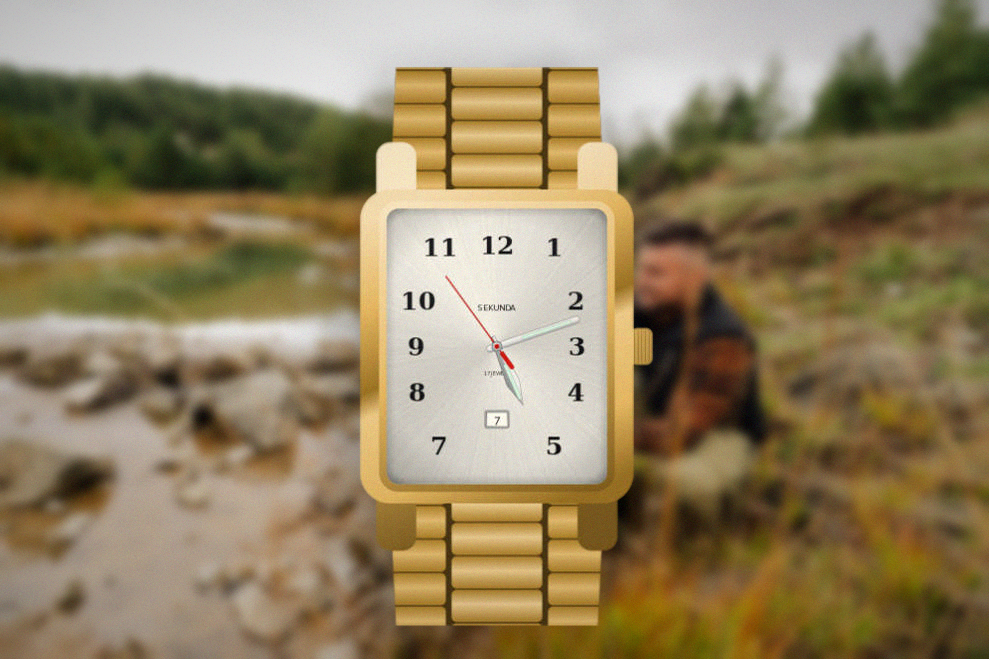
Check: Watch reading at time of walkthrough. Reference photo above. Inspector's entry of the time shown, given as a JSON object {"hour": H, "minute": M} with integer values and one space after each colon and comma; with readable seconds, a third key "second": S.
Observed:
{"hour": 5, "minute": 11, "second": 54}
